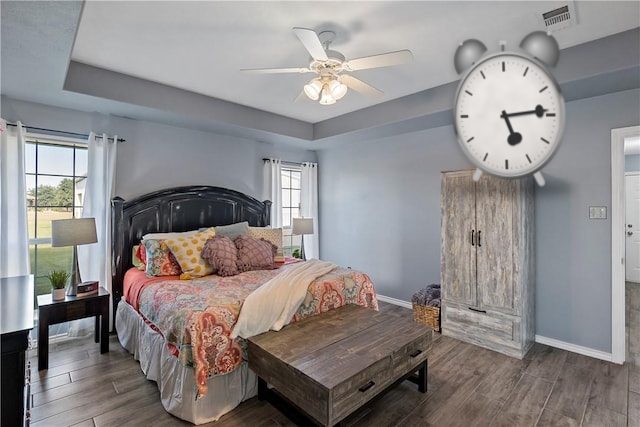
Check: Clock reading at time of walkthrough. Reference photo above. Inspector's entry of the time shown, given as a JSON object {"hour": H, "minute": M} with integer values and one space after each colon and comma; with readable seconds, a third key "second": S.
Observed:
{"hour": 5, "minute": 14}
